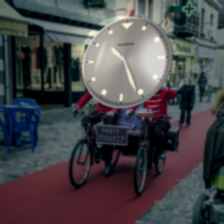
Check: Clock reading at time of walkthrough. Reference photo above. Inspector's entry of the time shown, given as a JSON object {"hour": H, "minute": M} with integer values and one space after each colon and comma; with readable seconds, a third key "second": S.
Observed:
{"hour": 10, "minute": 26}
